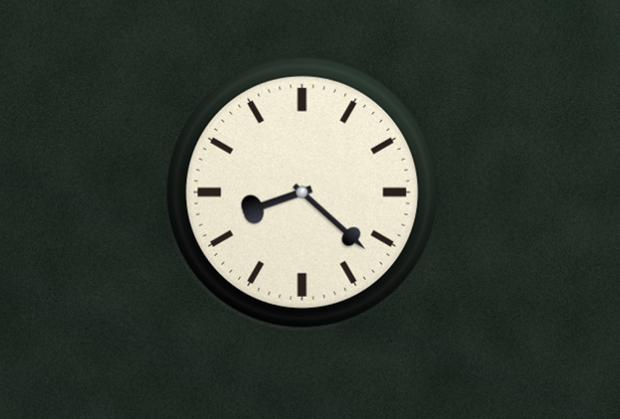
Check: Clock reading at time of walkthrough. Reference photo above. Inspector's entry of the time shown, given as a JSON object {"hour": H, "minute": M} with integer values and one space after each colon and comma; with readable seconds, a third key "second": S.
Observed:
{"hour": 8, "minute": 22}
